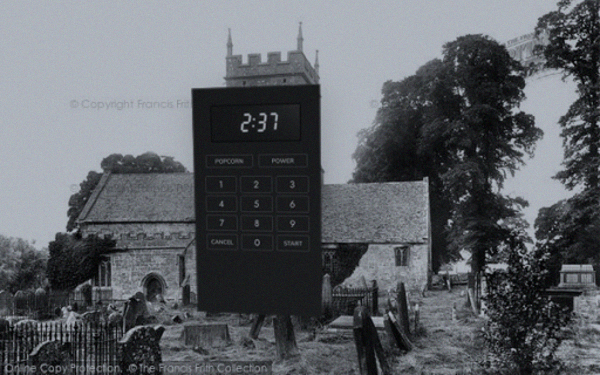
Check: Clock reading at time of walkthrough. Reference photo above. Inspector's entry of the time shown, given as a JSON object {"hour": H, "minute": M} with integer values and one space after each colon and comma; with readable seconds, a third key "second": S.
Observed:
{"hour": 2, "minute": 37}
